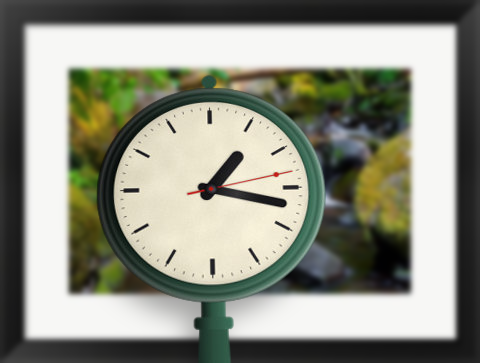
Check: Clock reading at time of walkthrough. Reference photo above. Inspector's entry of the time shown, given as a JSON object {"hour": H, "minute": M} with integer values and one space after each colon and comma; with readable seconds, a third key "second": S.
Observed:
{"hour": 1, "minute": 17, "second": 13}
